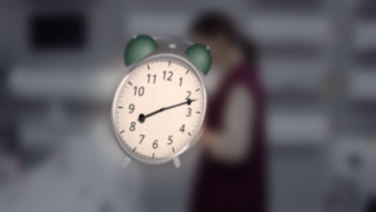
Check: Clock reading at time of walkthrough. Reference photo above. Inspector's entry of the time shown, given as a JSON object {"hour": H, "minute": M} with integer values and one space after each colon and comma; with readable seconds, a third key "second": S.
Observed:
{"hour": 8, "minute": 12}
